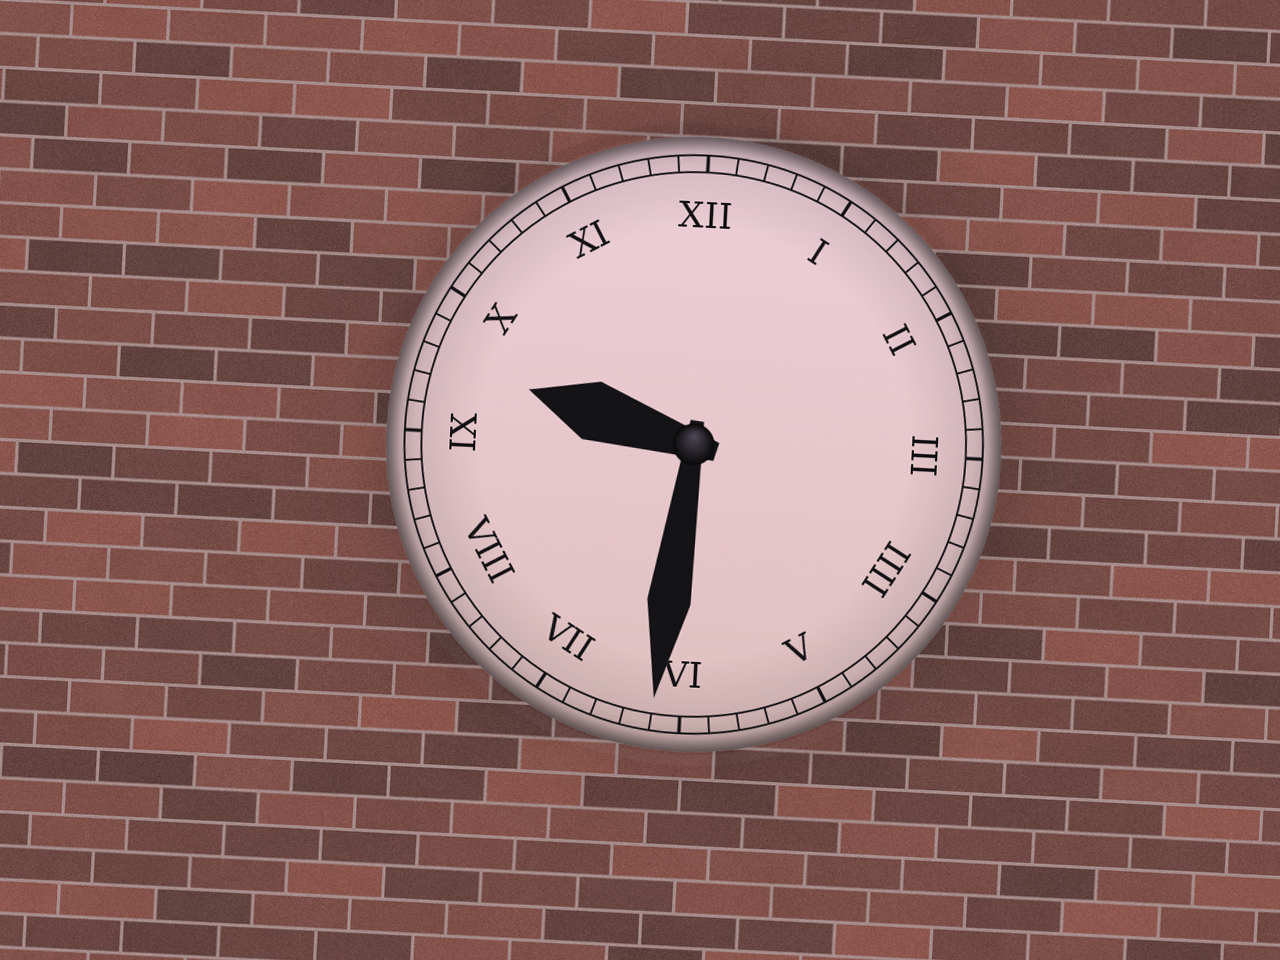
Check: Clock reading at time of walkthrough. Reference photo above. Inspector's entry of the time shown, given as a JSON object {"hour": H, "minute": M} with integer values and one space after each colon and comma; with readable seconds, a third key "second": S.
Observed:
{"hour": 9, "minute": 31}
